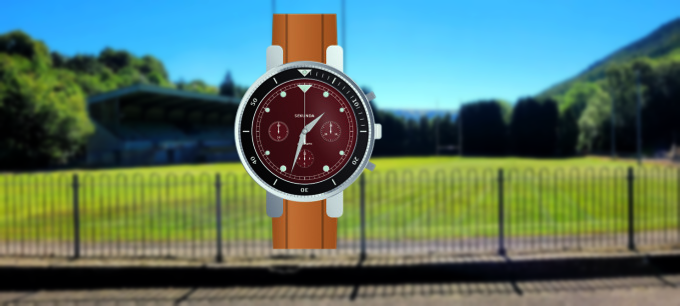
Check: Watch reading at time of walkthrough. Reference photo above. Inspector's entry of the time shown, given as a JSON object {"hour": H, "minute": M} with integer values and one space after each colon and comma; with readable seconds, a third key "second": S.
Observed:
{"hour": 1, "minute": 33}
